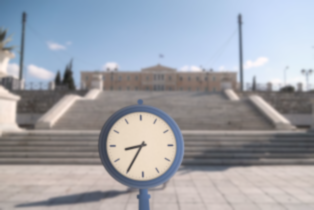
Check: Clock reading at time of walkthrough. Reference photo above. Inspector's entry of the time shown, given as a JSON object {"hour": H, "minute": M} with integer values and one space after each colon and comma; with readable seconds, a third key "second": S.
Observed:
{"hour": 8, "minute": 35}
